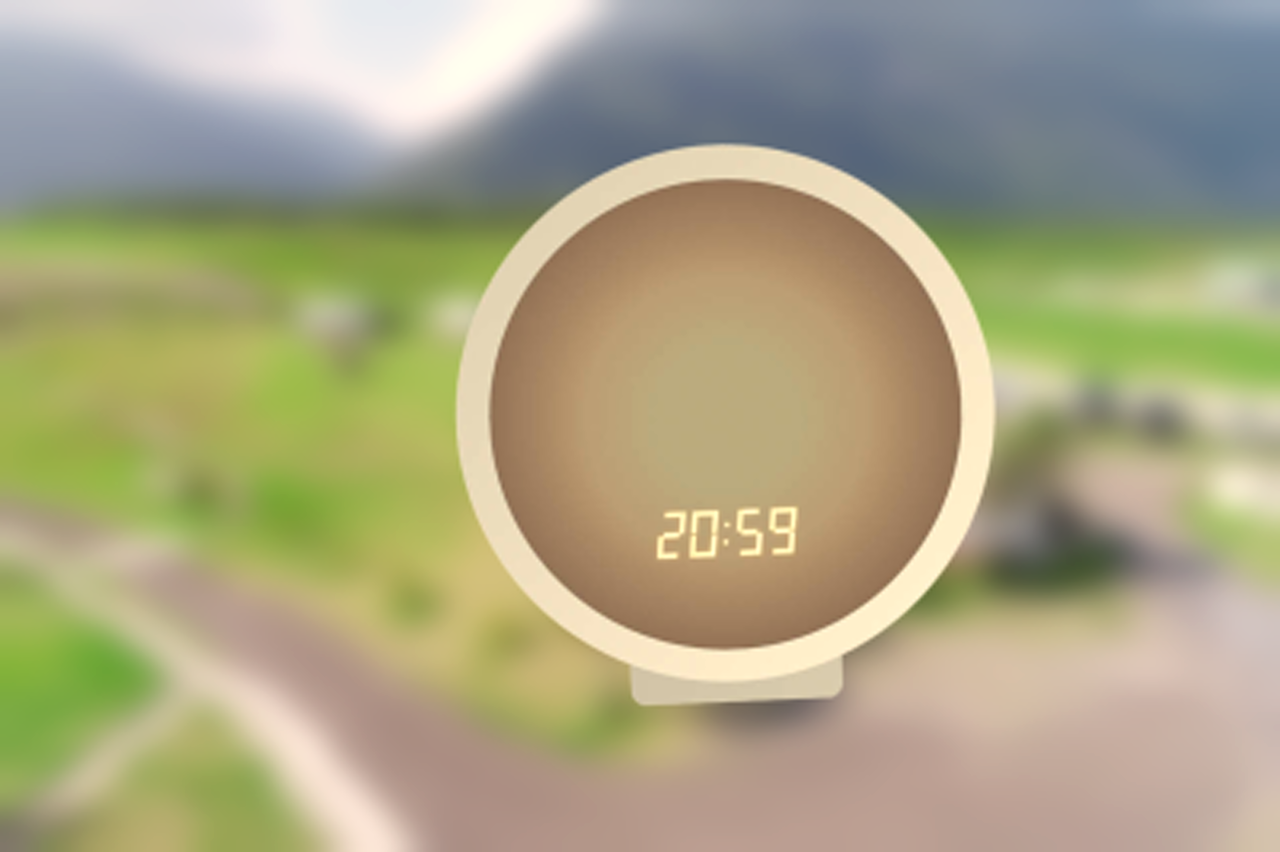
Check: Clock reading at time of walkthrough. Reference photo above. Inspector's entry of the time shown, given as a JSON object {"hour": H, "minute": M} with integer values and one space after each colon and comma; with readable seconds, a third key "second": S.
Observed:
{"hour": 20, "minute": 59}
